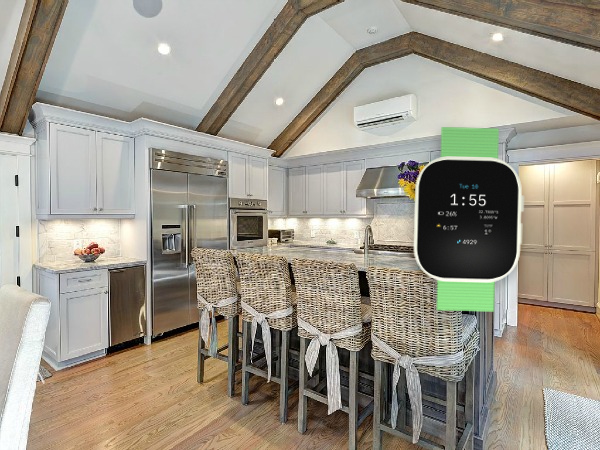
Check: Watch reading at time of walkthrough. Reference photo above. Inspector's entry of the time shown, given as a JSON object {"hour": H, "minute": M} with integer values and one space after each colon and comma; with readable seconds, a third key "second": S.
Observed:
{"hour": 1, "minute": 55}
